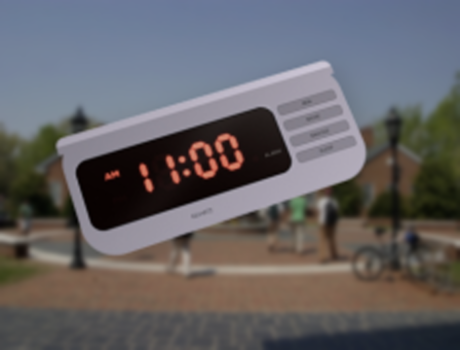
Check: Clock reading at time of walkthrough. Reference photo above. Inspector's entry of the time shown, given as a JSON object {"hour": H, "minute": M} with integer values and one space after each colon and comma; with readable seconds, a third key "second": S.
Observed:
{"hour": 11, "minute": 0}
